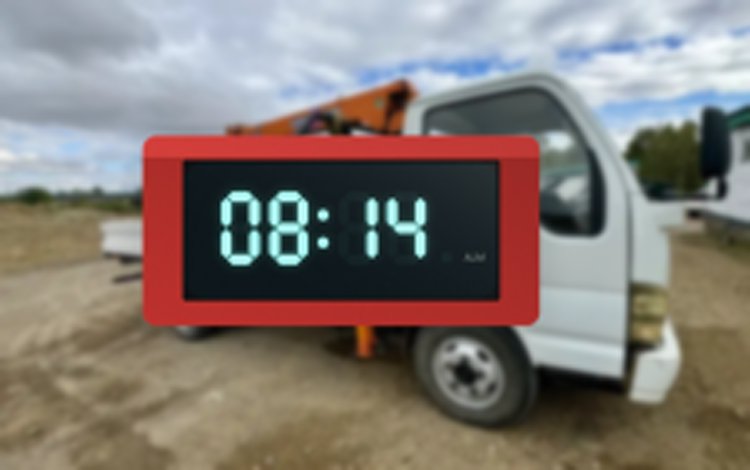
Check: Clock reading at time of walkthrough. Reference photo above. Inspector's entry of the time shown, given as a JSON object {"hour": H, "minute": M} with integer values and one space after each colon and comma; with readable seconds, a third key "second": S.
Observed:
{"hour": 8, "minute": 14}
